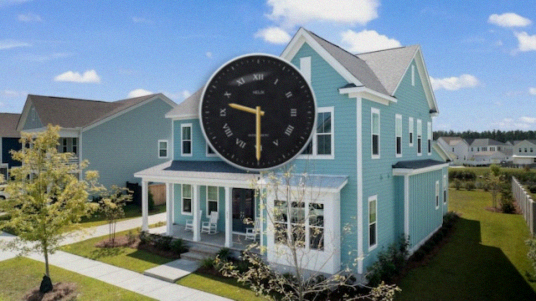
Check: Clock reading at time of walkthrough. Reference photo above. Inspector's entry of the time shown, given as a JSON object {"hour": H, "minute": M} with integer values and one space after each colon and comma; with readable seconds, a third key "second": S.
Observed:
{"hour": 9, "minute": 30}
